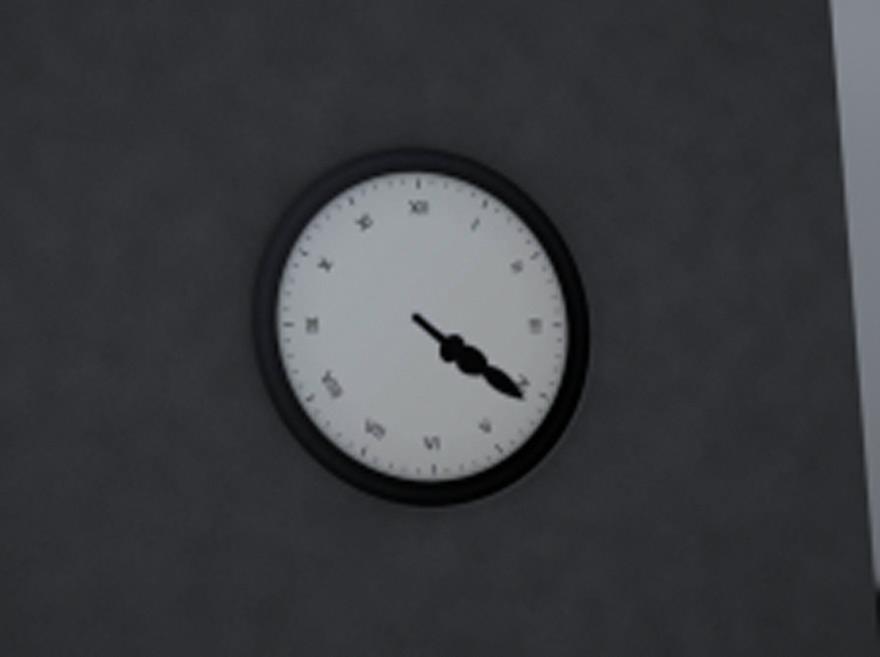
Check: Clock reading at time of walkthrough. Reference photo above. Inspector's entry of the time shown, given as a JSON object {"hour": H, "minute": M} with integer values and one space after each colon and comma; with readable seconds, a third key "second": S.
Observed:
{"hour": 4, "minute": 21}
